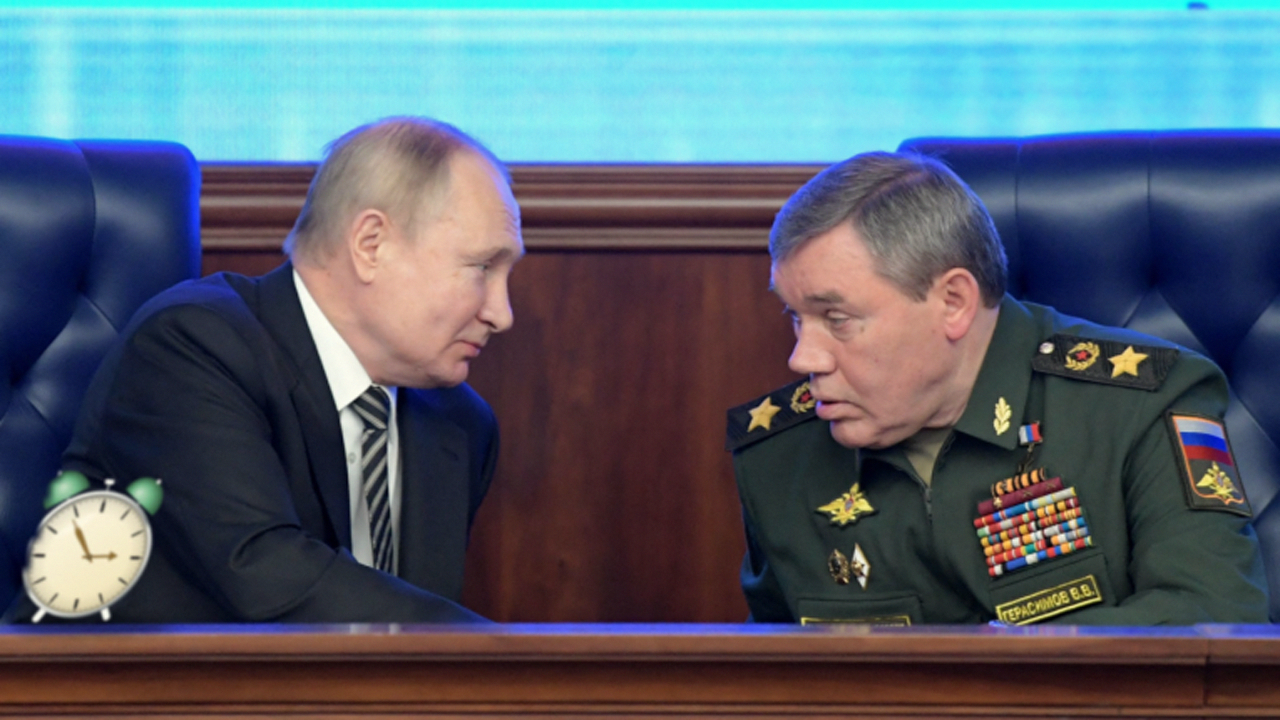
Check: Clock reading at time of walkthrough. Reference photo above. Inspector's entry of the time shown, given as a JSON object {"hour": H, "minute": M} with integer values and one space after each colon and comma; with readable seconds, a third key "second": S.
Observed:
{"hour": 2, "minute": 54}
